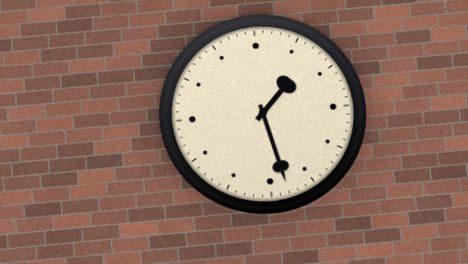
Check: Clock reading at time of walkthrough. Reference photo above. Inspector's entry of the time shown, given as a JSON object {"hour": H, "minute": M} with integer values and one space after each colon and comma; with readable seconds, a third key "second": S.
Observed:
{"hour": 1, "minute": 28}
